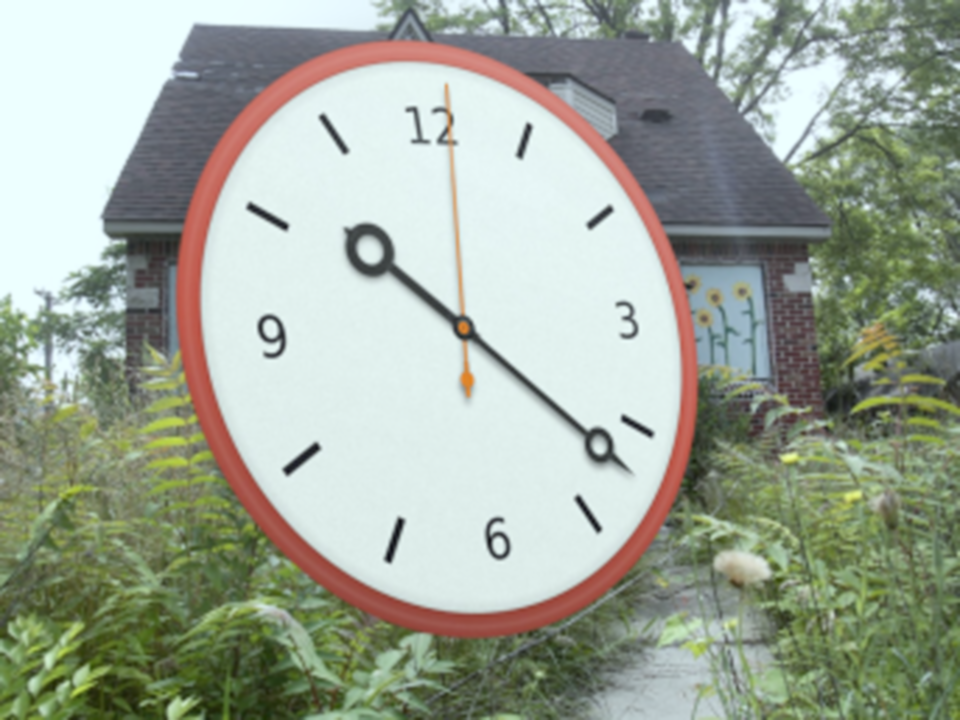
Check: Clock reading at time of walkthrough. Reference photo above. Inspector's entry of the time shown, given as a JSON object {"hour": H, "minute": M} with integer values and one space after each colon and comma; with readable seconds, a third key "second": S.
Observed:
{"hour": 10, "minute": 22, "second": 1}
